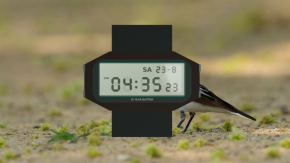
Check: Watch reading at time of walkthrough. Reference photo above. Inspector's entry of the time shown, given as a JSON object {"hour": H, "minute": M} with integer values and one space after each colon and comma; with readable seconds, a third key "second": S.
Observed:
{"hour": 4, "minute": 35, "second": 23}
